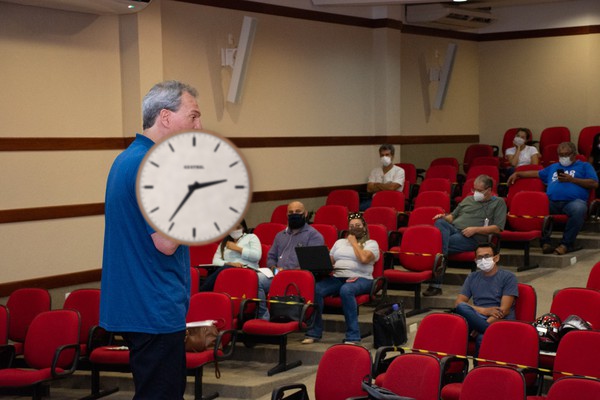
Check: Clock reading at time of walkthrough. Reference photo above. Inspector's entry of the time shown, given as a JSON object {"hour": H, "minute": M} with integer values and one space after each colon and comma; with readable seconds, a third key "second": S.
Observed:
{"hour": 2, "minute": 36}
